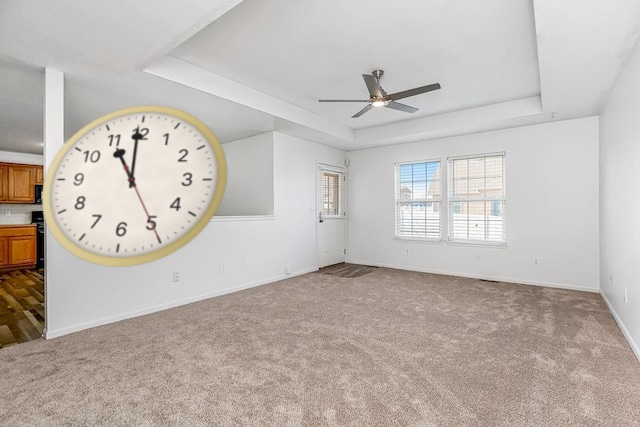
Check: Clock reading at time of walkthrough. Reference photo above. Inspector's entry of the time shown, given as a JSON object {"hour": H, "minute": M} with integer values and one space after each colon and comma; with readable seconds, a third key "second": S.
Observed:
{"hour": 10, "minute": 59, "second": 25}
